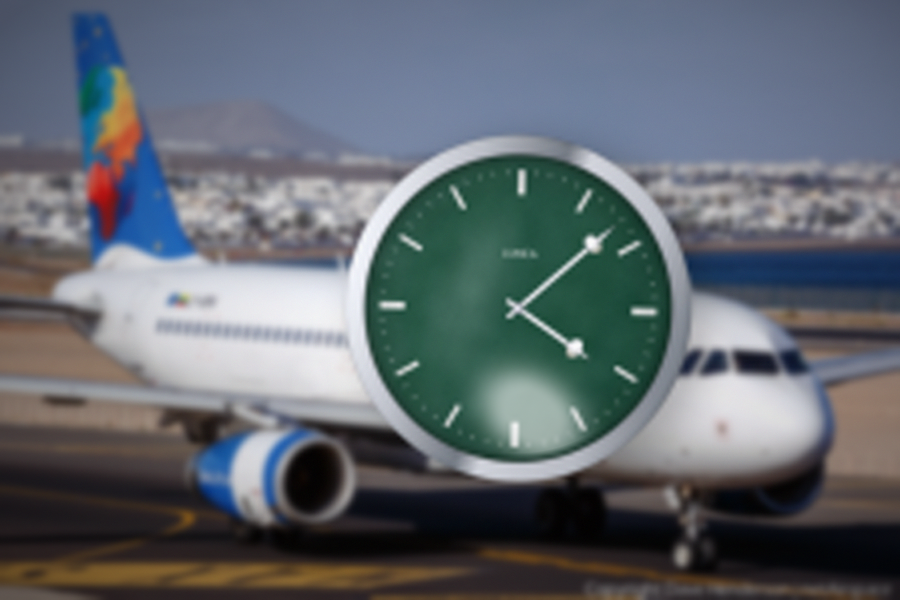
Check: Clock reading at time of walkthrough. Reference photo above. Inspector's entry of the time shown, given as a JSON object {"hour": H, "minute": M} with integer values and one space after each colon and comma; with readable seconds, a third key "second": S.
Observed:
{"hour": 4, "minute": 8}
